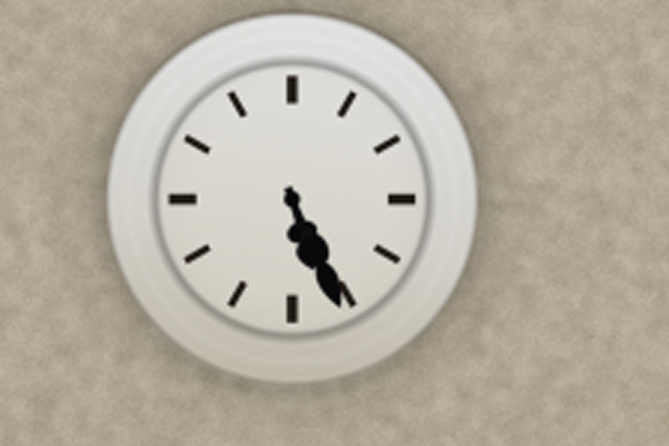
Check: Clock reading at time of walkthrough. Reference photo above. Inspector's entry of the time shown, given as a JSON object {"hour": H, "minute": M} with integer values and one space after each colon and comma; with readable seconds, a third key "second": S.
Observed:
{"hour": 5, "minute": 26}
